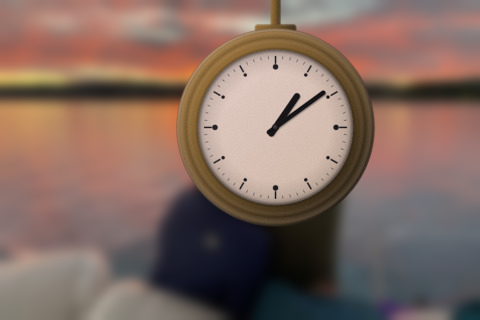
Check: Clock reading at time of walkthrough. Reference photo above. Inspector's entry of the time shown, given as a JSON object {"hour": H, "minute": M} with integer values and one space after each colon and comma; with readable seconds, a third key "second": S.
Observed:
{"hour": 1, "minute": 9}
